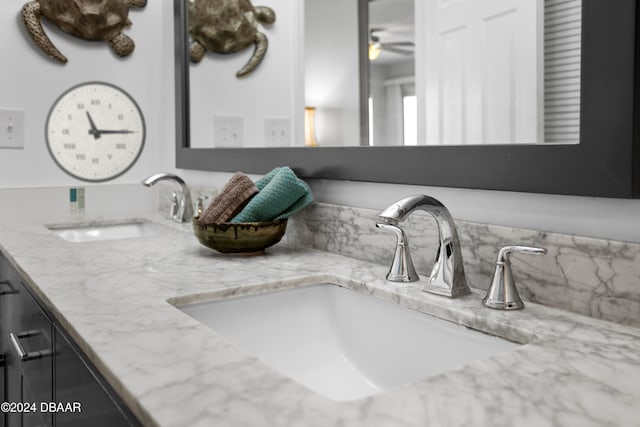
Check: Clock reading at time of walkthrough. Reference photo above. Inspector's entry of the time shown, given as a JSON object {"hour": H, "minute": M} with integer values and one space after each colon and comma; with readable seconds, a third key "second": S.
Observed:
{"hour": 11, "minute": 15}
